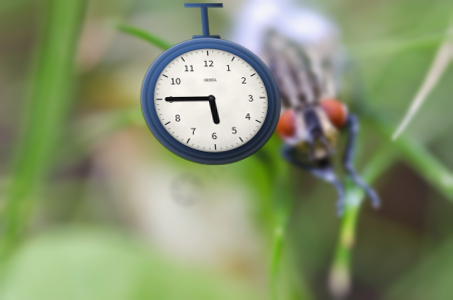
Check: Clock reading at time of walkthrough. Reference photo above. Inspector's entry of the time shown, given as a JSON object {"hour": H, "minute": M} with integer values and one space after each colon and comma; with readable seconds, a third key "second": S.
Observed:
{"hour": 5, "minute": 45}
